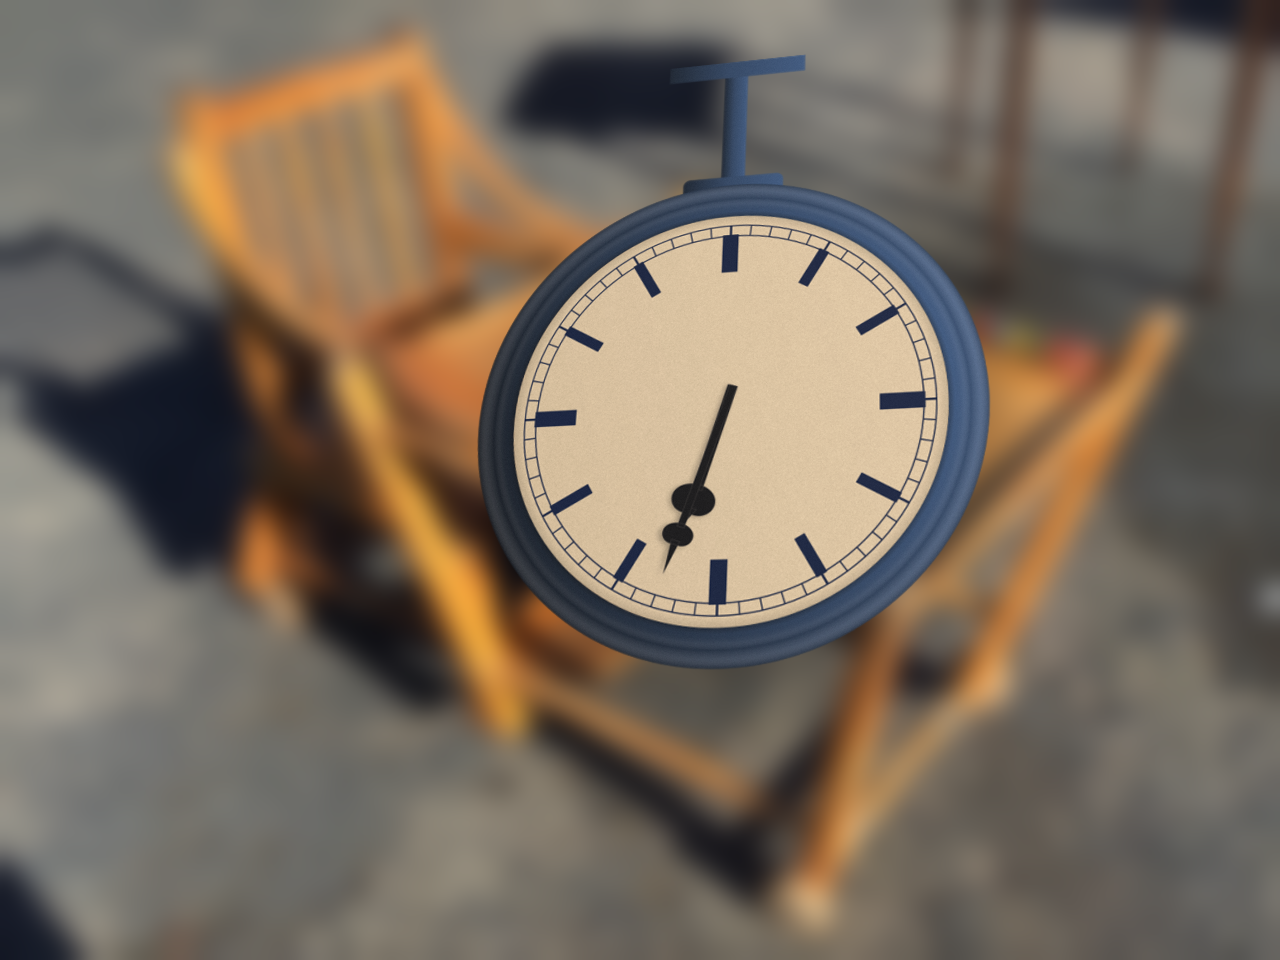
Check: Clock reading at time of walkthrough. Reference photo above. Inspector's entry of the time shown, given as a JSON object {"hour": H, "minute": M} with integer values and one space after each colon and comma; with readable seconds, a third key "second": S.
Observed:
{"hour": 6, "minute": 33}
